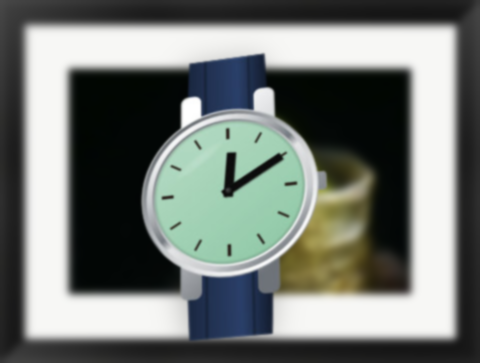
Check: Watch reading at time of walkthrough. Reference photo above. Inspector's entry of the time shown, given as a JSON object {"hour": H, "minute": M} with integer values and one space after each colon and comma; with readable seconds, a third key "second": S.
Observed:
{"hour": 12, "minute": 10}
